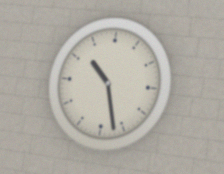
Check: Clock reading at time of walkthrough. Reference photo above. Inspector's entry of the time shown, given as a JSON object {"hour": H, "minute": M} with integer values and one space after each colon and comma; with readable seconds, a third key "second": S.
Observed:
{"hour": 10, "minute": 27}
